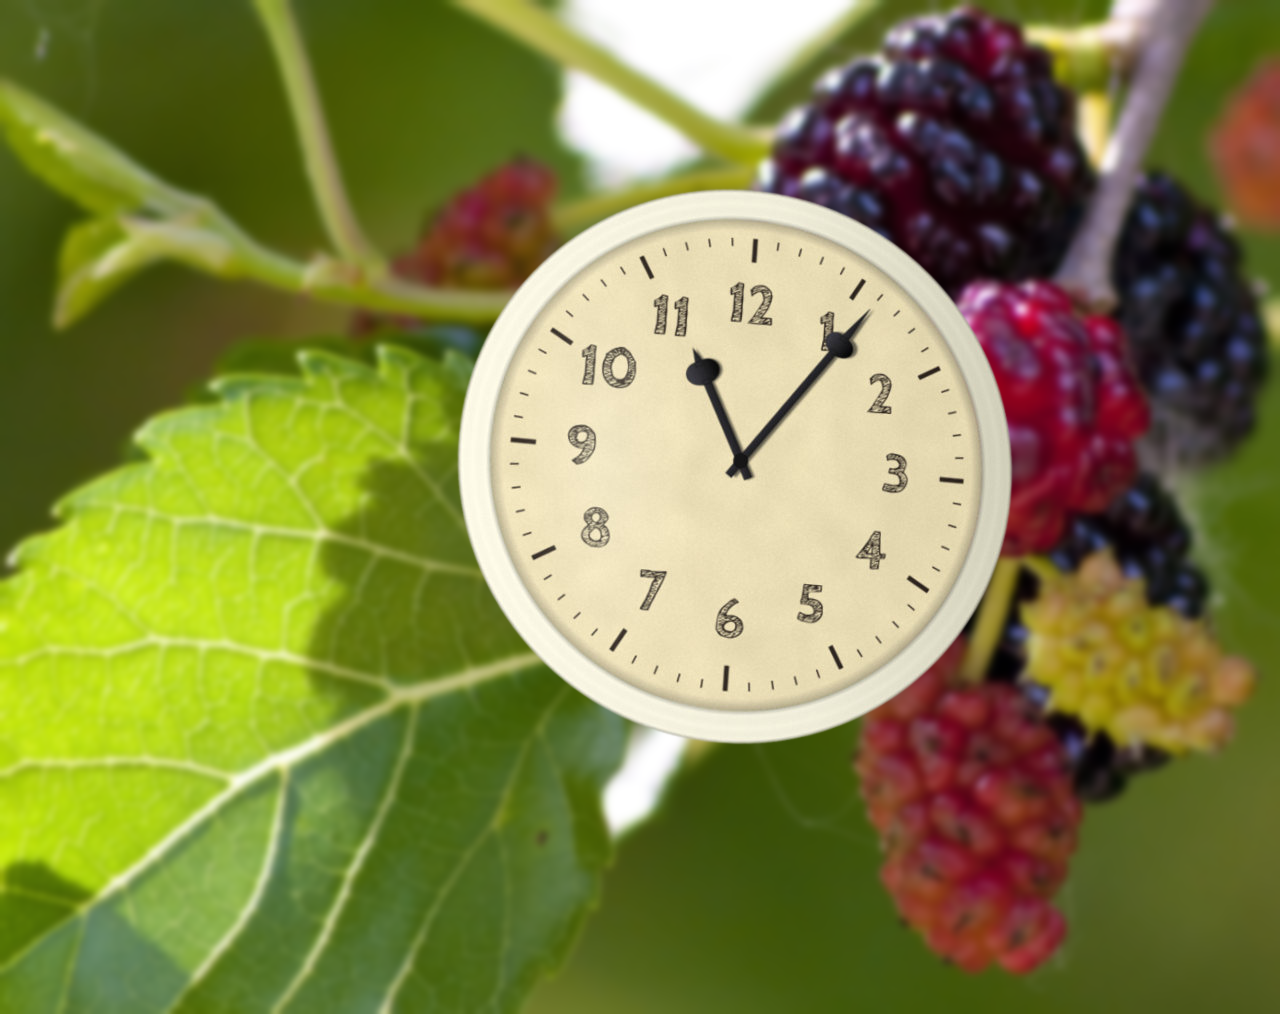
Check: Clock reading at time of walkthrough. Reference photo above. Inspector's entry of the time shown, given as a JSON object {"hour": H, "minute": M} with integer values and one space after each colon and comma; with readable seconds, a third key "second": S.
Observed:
{"hour": 11, "minute": 6}
